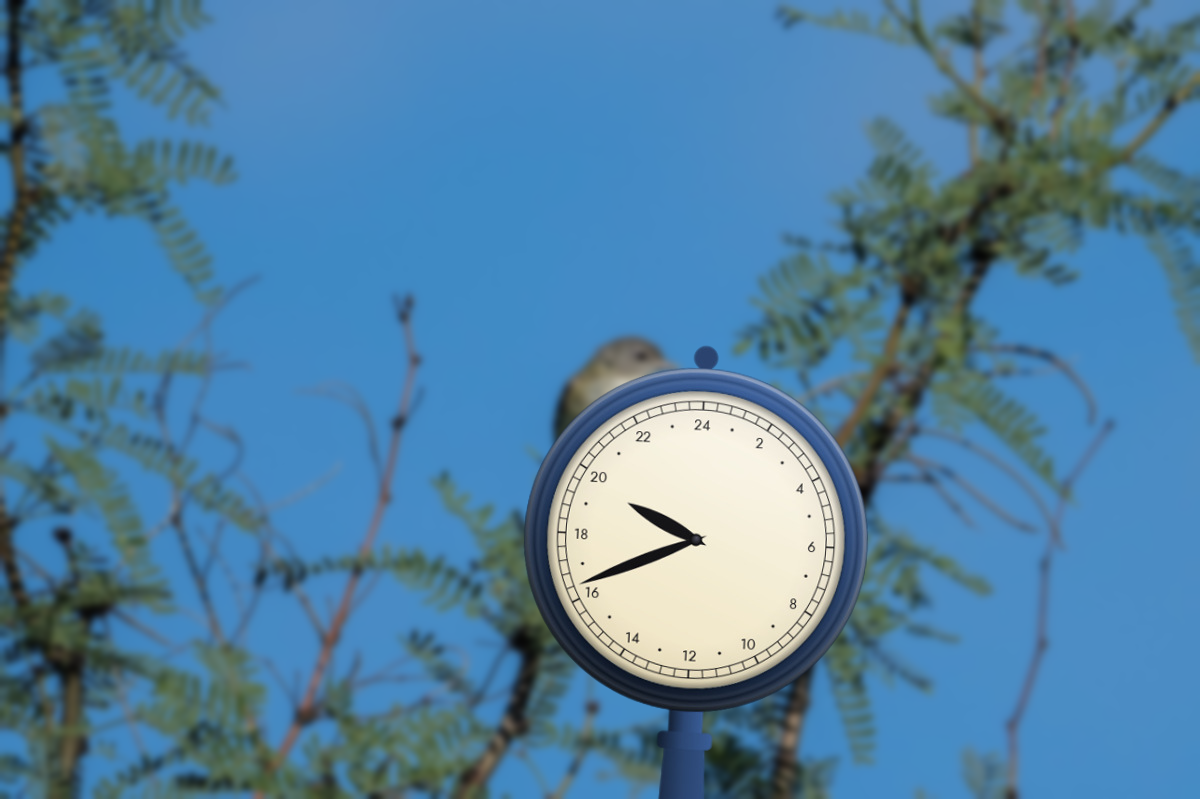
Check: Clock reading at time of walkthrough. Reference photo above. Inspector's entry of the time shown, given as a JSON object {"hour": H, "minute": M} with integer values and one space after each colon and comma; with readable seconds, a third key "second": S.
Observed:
{"hour": 19, "minute": 41}
